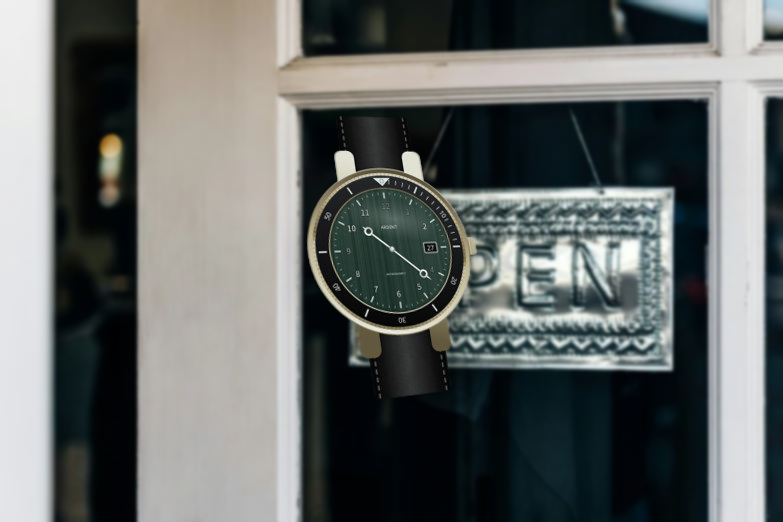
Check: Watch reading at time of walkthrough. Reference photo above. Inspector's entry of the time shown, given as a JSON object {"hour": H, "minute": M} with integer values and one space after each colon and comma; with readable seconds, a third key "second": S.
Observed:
{"hour": 10, "minute": 22}
